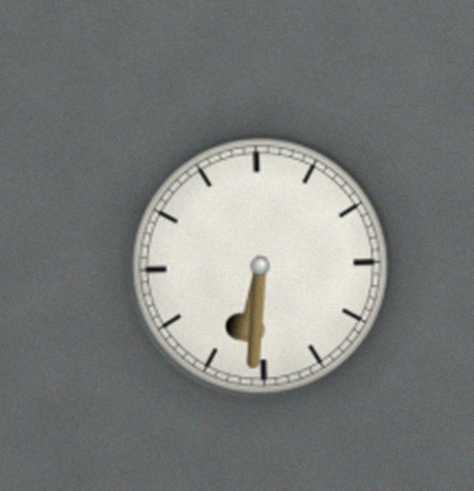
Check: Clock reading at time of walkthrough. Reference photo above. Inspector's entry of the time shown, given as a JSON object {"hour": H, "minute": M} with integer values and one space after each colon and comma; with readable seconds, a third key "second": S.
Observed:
{"hour": 6, "minute": 31}
